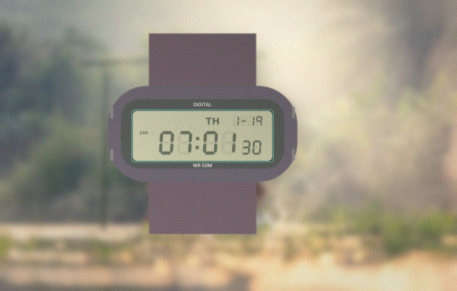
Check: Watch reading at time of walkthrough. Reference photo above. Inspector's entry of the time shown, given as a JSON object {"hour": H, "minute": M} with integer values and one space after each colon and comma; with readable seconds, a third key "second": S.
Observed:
{"hour": 7, "minute": 1, "second": 30}
